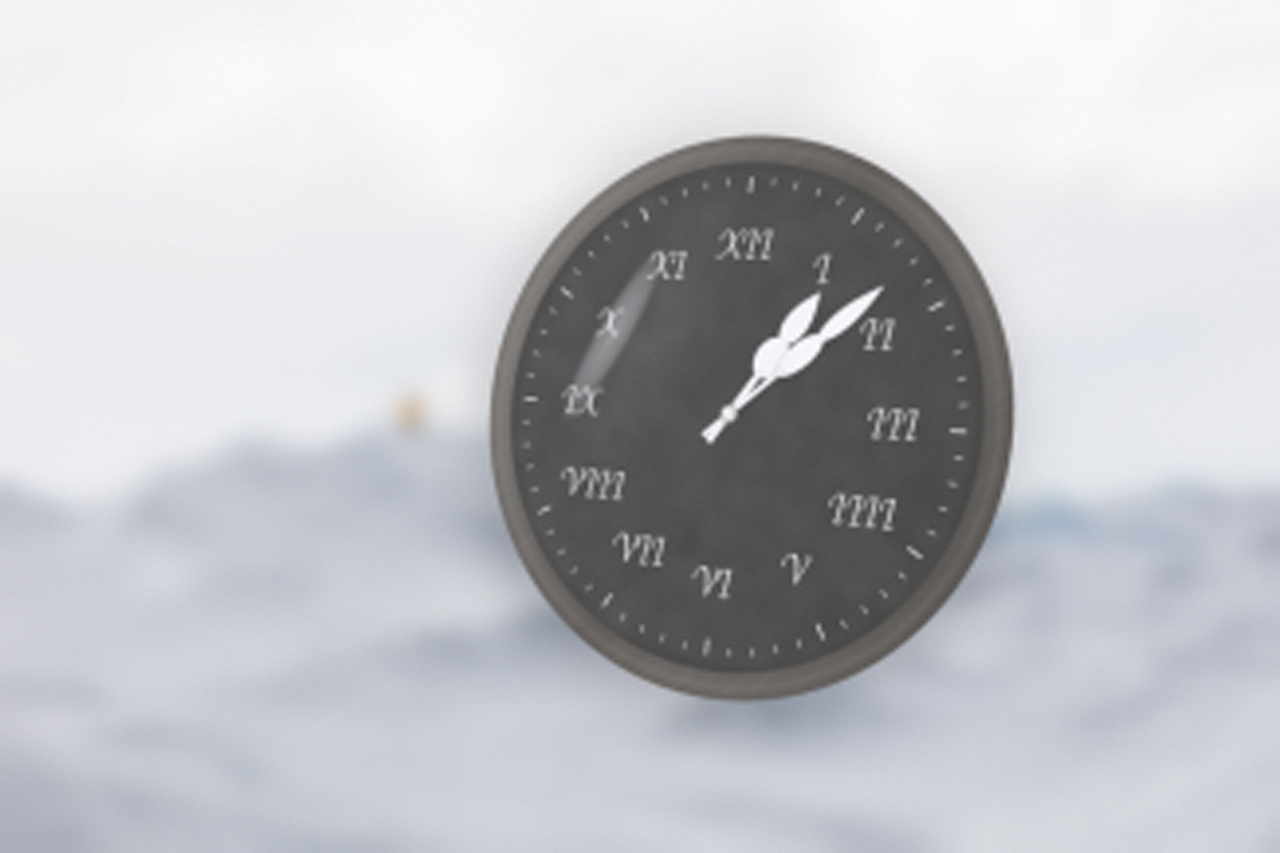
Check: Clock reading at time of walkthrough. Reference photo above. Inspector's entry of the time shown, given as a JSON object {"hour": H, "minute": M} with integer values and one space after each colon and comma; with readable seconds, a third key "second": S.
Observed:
{"hour": 1, "minute": 8}
